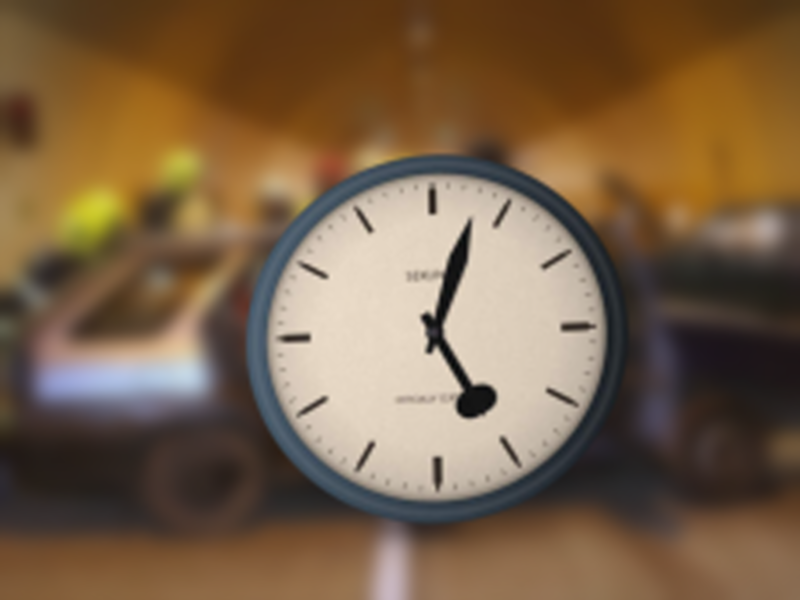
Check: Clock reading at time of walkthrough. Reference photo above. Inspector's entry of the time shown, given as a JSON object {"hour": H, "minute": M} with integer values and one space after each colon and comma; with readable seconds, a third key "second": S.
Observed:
{"hour": 5, "minute": 3}
